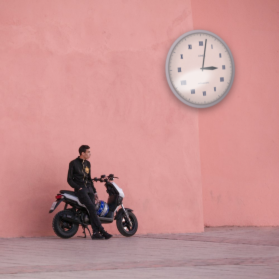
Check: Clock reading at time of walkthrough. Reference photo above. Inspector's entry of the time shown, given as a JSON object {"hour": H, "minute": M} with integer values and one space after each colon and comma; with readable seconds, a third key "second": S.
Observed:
{"hour": 3, "minute": 2}
